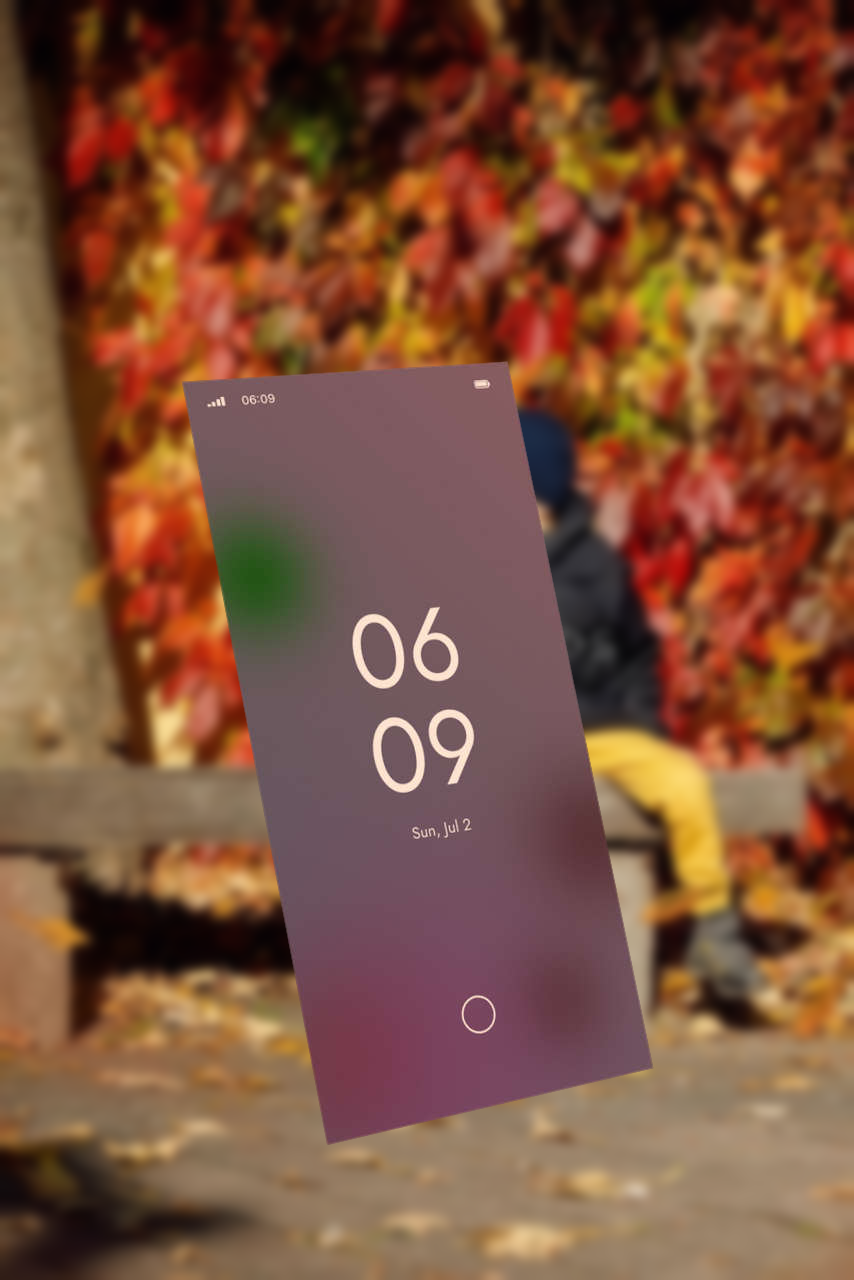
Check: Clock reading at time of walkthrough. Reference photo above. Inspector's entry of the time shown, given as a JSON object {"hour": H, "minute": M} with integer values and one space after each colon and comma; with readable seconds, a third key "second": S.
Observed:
{"hour": 6, "minute": 9}
